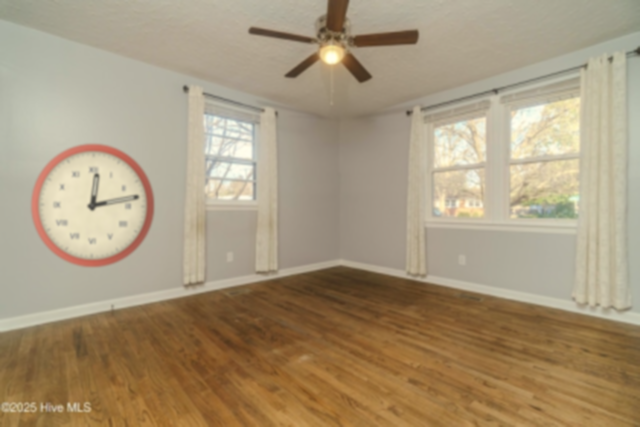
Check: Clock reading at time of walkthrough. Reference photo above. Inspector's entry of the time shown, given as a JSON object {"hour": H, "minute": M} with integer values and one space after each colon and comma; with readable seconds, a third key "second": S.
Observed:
{"hour": 12, "minute": 13}
